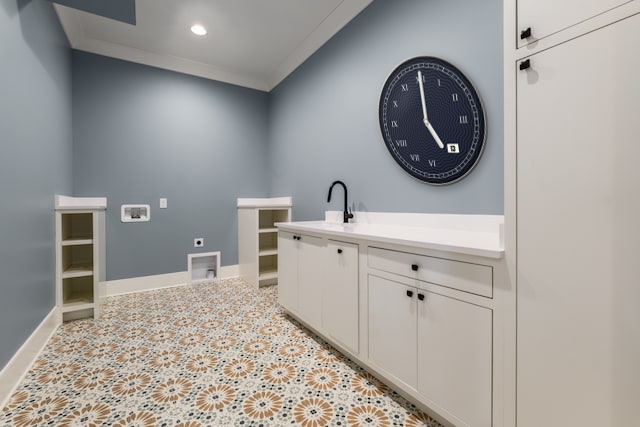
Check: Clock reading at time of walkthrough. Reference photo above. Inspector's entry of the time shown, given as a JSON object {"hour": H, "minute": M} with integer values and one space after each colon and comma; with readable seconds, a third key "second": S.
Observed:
{"hour": 5, "minute": 0}
